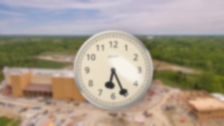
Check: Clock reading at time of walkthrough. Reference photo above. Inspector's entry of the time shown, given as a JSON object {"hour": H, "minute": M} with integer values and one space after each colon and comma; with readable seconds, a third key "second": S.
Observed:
{"hour": 6, "minute": 26}
